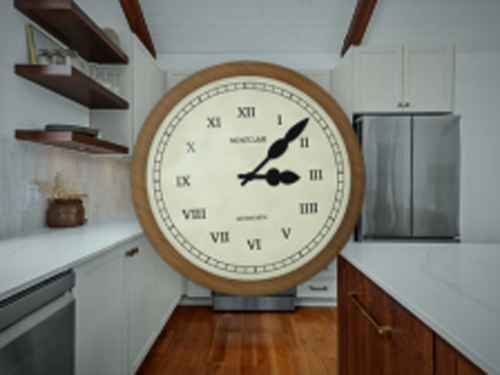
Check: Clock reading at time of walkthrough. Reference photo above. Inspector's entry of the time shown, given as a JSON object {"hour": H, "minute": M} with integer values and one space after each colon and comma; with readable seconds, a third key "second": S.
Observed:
{"hour": 3, "minute": 8}
